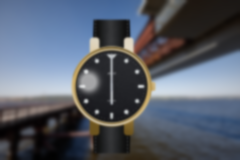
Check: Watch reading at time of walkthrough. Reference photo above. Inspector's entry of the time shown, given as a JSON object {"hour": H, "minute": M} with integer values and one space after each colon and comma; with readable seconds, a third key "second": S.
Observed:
{"hour": 6, "minute": 0}
